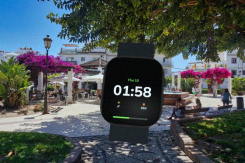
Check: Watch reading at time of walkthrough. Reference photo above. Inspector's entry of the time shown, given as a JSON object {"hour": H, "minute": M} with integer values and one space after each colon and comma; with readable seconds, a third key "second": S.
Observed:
{"hour": 1, "minute": 58}
